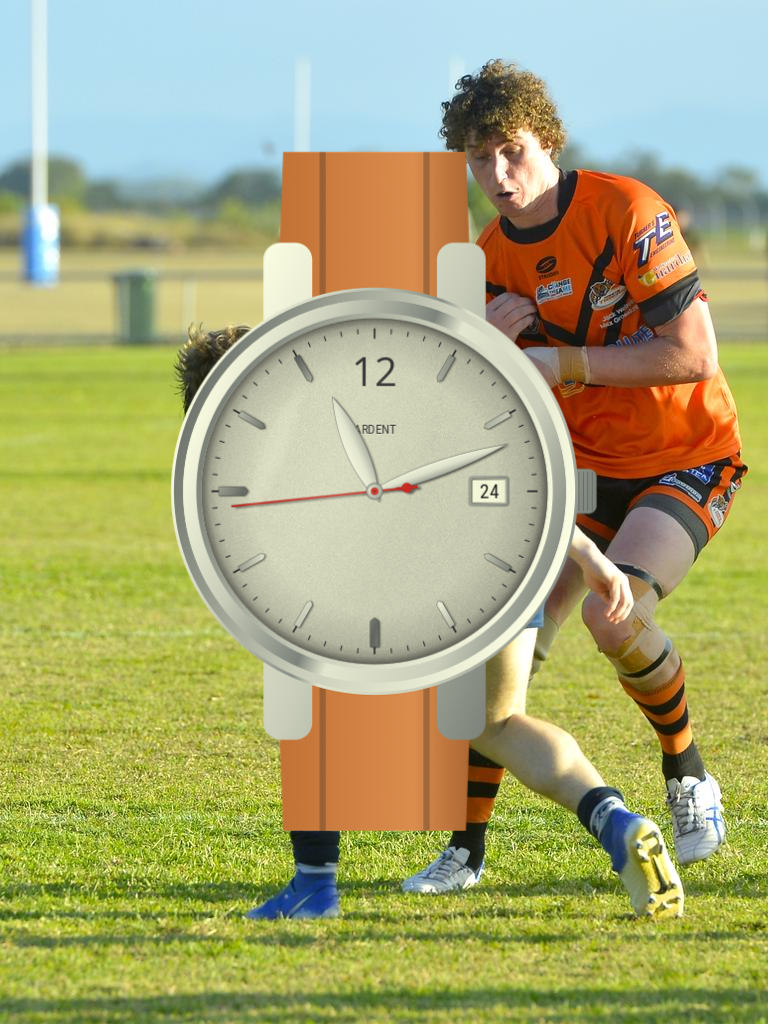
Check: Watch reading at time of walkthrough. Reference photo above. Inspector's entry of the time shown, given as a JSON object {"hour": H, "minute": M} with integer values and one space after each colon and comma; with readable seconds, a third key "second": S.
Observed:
{"hour": 11, "minute": 11, "second": 44}
